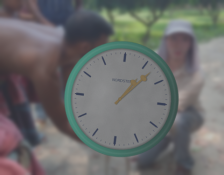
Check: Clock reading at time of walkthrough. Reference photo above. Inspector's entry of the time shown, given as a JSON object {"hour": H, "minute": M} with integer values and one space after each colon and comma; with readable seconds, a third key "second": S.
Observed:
{"hour": 1, "minute": 7}
